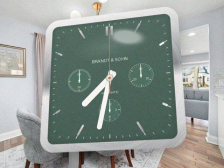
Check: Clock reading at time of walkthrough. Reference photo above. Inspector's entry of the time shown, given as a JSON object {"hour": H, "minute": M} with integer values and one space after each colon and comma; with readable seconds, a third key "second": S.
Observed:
{"hour": 7, "minute": 32}
